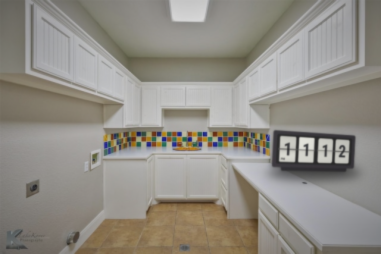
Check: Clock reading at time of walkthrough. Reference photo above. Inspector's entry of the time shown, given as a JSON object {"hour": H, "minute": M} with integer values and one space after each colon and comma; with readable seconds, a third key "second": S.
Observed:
{"hour": 11, "minute": 12}
